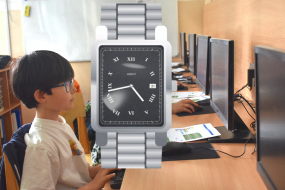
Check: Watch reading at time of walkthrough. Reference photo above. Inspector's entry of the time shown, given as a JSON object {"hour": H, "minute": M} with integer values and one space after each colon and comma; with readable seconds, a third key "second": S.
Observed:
{"hour": 4, "minute": 43}
